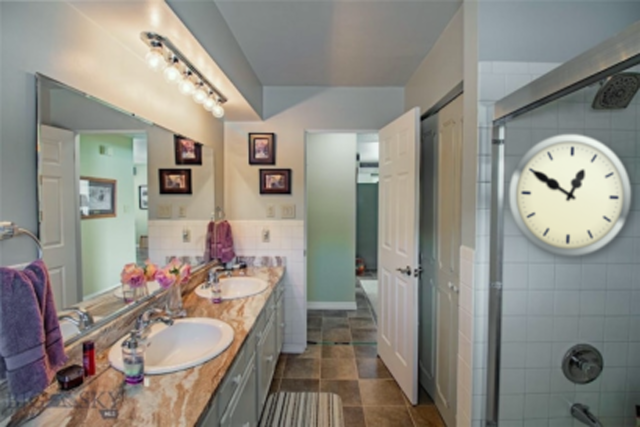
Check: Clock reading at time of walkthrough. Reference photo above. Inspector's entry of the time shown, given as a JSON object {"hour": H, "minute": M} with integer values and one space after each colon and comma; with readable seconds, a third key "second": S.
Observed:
{"hour": 12, "minute": 50}
